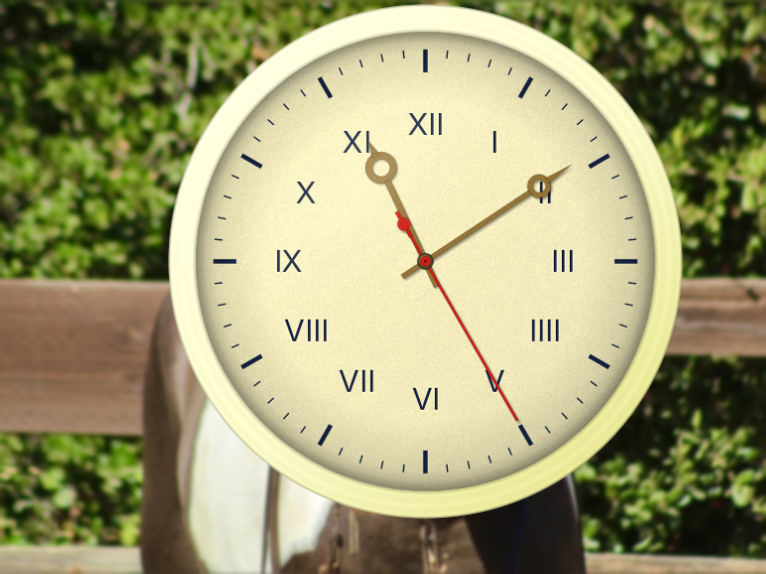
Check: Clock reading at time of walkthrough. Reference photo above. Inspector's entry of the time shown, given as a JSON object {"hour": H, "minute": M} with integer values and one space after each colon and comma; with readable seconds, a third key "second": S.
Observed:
{"hour": 11, "minute": 9, "second": 25}
